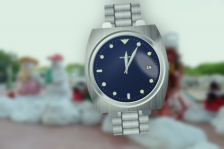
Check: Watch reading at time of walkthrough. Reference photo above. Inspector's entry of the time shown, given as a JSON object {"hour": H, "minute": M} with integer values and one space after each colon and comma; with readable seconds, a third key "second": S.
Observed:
{"hour": 12, "minute": 5}
